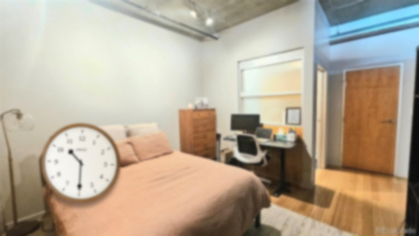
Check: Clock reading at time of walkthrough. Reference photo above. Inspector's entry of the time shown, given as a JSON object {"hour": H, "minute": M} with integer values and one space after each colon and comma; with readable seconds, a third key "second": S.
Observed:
{"hour": 10, "minute": 30}
